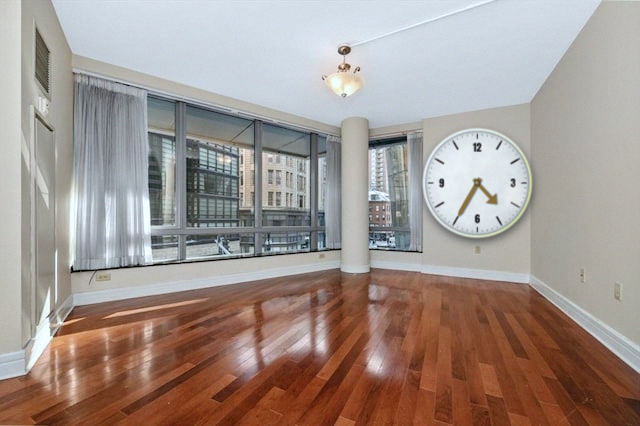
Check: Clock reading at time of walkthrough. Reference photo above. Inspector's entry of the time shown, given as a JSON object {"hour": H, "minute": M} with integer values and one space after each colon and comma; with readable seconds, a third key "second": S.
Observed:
{"hour": 4, "minute": 35}
